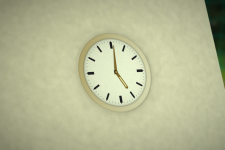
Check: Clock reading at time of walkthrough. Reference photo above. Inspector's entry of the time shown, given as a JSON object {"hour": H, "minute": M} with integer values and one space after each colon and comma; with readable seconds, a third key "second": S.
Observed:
{"hour": 5, "minute": 1}
